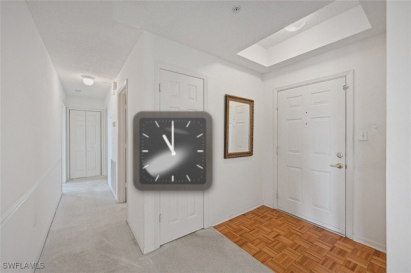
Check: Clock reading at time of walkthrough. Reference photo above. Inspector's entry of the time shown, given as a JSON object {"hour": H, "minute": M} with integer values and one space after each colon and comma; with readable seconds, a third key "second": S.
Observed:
{"hour": 11, "minute": 0}
